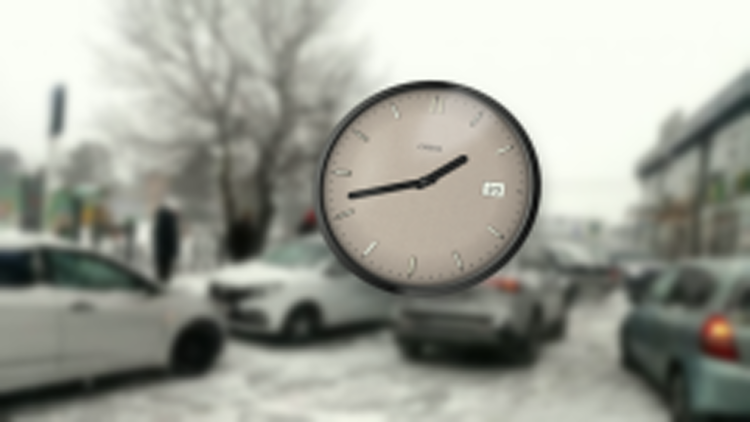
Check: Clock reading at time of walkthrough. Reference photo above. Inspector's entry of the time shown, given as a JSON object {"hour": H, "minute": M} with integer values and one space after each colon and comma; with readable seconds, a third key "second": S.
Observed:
{"hour": 1, "minute": 42}
